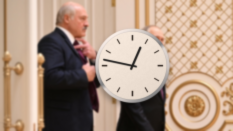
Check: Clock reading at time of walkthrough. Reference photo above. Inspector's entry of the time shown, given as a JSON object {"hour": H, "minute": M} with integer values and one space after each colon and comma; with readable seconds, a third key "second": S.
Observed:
{"hour": 12, "minute": 47}
